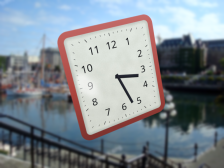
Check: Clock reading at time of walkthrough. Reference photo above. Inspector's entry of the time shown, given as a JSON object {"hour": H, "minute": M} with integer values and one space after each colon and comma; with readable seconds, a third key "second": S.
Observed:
{"hour": 3, "minute": 27}
